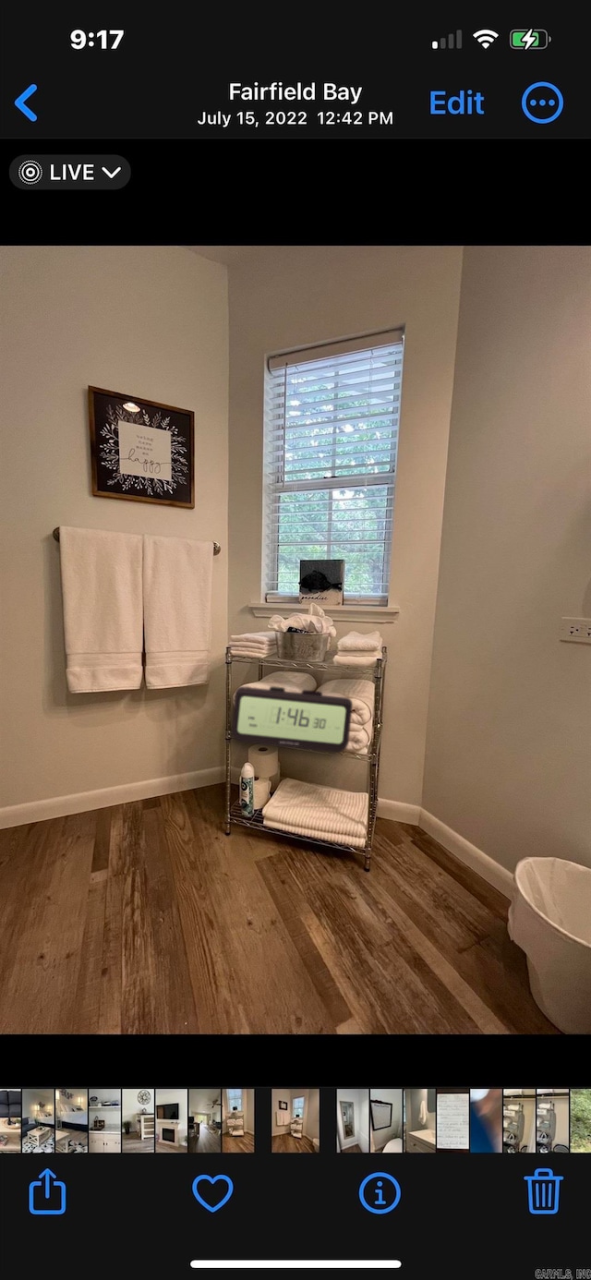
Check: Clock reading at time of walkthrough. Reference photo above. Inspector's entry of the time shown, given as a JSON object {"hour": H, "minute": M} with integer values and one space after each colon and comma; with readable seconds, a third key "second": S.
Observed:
{"hour": 1, "minute": 46}
